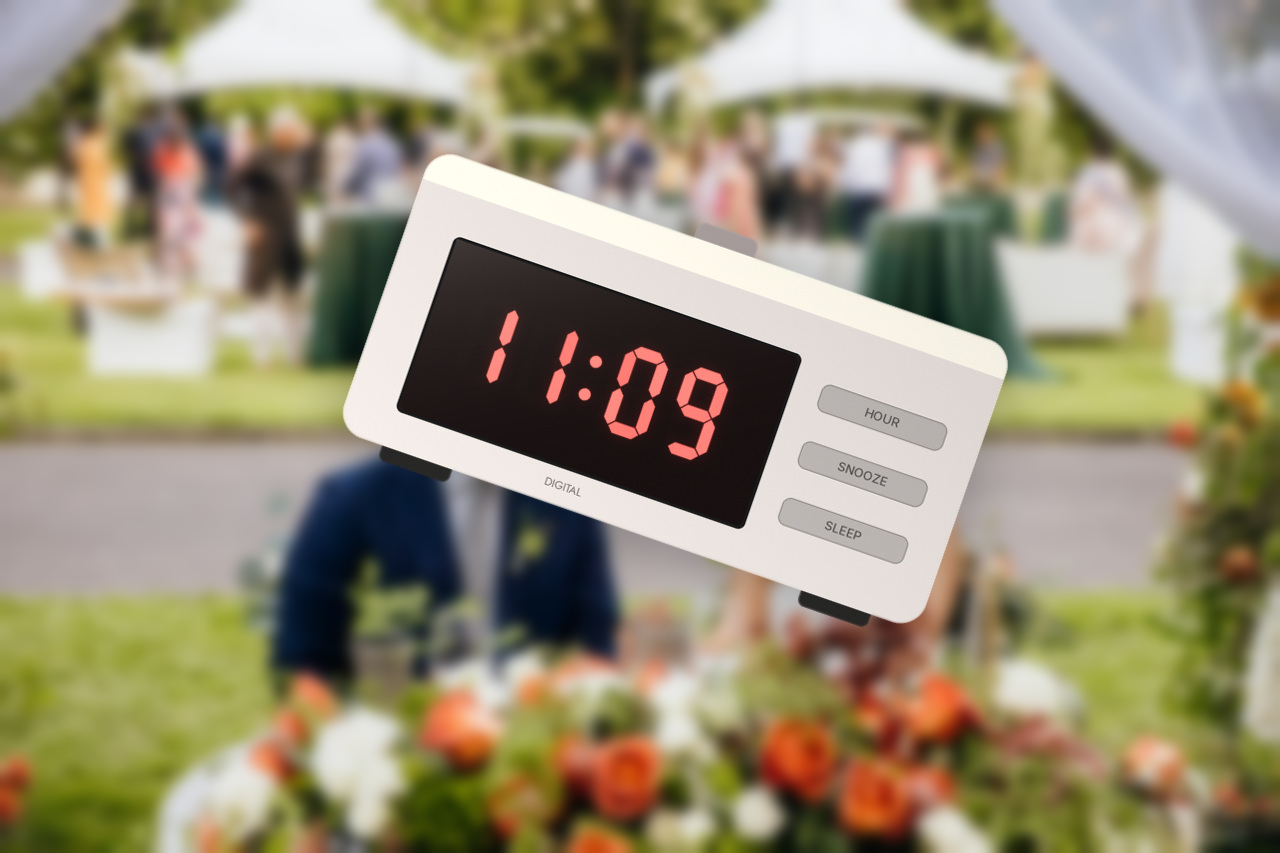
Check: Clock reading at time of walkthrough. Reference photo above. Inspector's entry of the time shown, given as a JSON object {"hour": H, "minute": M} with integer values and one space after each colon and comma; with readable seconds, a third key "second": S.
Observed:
{"hour": 11, "minute": 9}
